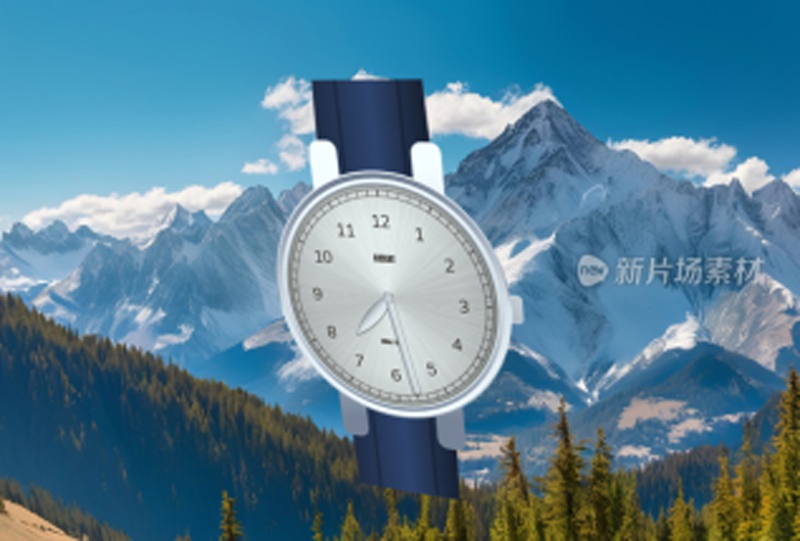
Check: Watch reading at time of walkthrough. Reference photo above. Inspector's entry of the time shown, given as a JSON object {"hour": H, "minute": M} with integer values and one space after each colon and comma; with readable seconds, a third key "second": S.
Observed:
{"hour": 7, "minute": 28}
